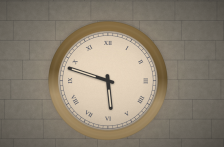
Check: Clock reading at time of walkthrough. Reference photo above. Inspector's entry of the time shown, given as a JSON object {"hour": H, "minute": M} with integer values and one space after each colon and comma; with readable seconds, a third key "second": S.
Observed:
{"hour": 5, "minute": 48}
